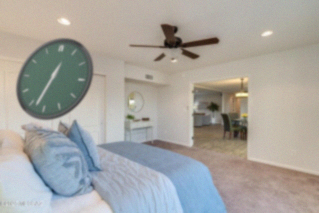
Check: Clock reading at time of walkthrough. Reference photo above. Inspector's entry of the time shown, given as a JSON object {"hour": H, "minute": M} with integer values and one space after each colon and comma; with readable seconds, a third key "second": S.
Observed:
{"hour": 12, "minute": 33}
